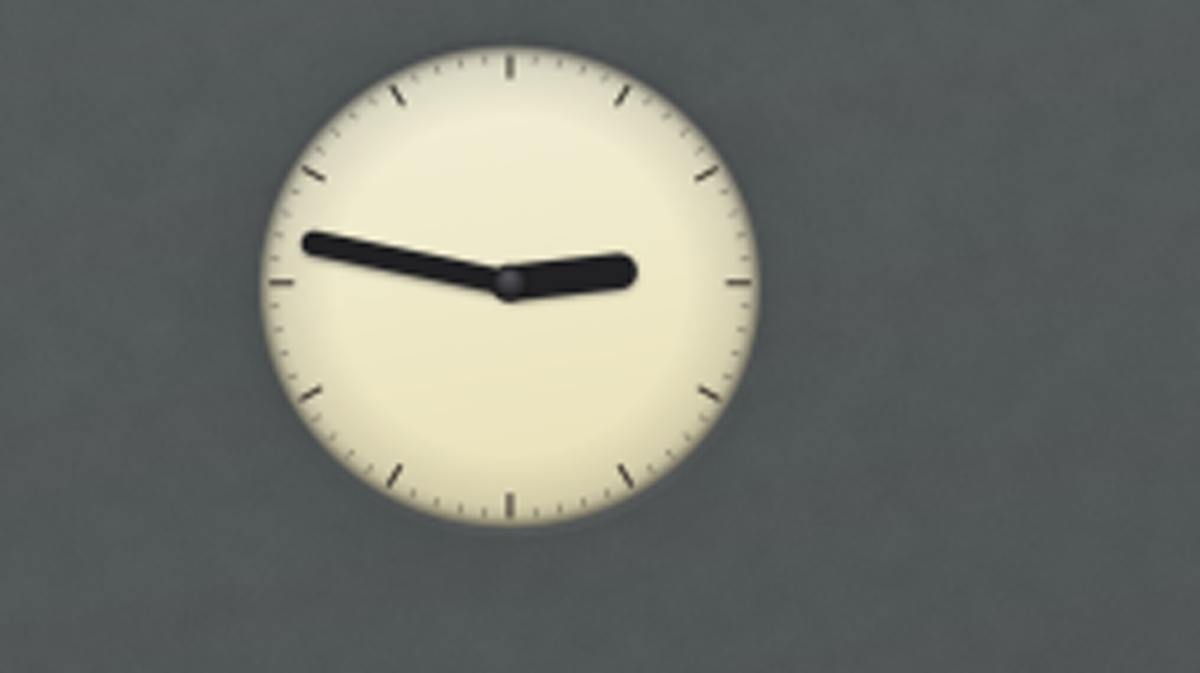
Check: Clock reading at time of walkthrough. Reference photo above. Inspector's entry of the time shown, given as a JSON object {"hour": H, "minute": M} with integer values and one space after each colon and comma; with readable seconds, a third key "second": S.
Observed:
{"hour": 2, "minute": 47}
